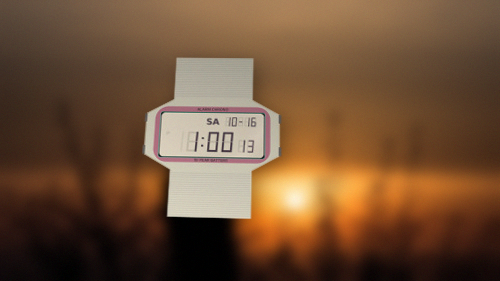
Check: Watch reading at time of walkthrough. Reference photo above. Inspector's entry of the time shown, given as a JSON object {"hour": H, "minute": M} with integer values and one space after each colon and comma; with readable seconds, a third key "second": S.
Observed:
{"hour": 1, "minute": 0, "second": 13}
